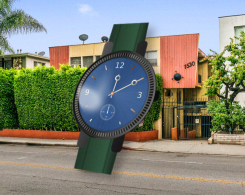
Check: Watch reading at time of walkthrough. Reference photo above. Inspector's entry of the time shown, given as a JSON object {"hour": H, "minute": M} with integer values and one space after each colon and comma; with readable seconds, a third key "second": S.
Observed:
{"hour": 12, "minute": 10}
